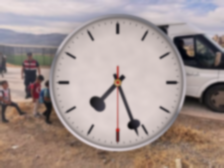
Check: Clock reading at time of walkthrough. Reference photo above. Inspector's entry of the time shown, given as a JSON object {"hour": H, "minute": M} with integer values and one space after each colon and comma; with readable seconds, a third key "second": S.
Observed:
{"hour": 7, "minute": 26, "second": 30}
